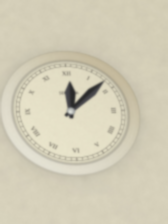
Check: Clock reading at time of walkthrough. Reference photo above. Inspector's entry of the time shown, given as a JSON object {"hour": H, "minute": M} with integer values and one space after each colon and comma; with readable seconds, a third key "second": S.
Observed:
{"hour": 12, "minute": 8}
